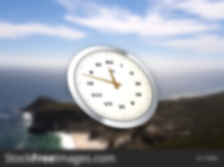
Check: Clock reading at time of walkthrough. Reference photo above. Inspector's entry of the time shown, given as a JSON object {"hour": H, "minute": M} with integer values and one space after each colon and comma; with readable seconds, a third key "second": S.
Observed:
{"hour": 11, "minute": 48}
